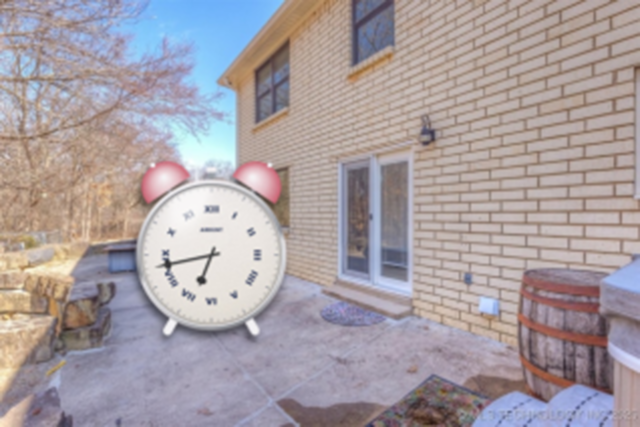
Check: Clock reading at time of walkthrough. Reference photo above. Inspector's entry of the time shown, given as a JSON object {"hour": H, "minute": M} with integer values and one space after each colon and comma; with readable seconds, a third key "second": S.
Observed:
{"hour": 6, "minute": 43}
